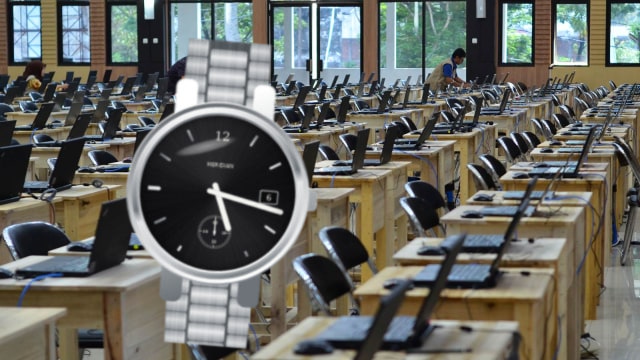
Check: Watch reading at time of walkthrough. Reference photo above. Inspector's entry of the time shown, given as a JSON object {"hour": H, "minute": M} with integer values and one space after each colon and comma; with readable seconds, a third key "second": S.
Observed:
{"hour": 5, "minute": 17}
